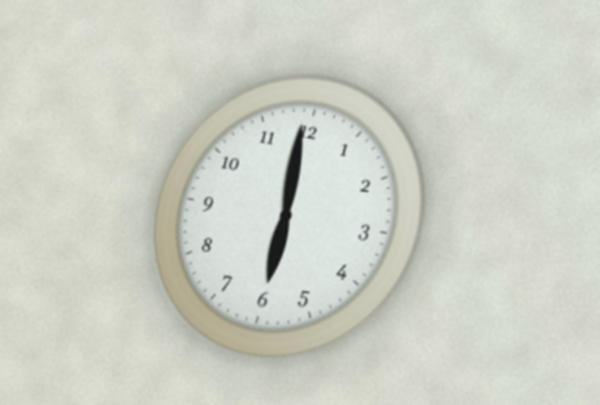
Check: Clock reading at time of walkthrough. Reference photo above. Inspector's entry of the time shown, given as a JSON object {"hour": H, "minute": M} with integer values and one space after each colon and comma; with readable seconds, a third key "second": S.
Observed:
{"hour": 5, "minute": 59}
